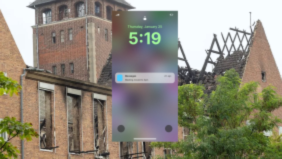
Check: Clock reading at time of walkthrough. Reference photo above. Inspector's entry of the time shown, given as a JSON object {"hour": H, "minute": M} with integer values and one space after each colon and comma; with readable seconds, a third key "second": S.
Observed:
{"hour": 5, "minute": 19}
